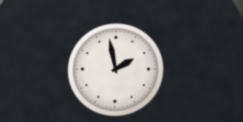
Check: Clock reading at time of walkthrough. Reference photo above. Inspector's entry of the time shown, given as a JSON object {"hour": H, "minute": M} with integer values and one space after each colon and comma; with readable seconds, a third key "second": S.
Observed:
{"hour": 1, "minute": 58}
